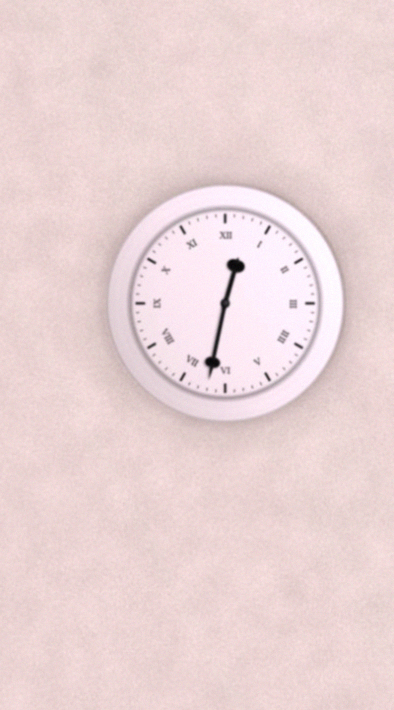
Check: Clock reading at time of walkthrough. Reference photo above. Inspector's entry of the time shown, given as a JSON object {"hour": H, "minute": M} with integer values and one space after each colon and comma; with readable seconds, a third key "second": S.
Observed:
{"hour": 12, "minute": 32}
